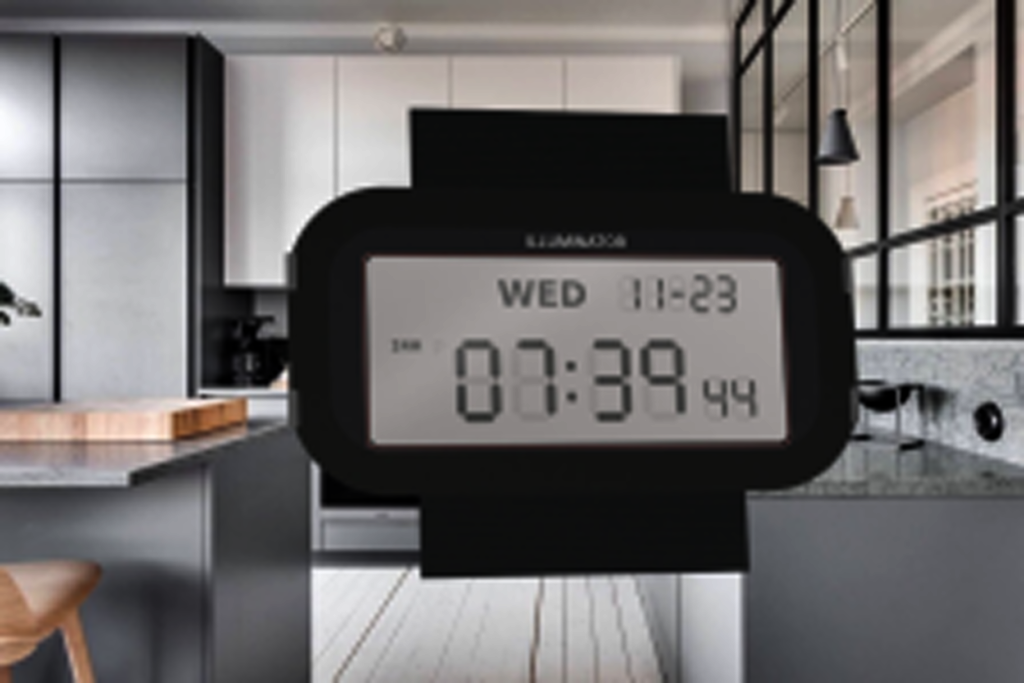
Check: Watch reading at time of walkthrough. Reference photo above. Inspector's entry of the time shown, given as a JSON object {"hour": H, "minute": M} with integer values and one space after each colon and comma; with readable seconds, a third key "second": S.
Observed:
{"hour": 7, "minute": 39, "second": 44}
